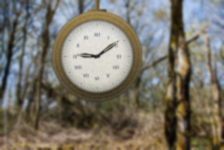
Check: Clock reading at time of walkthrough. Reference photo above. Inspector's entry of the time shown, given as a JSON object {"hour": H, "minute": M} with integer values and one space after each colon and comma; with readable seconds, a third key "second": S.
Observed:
{"hour": 9, "minute": 9}
